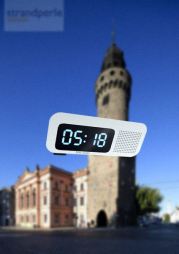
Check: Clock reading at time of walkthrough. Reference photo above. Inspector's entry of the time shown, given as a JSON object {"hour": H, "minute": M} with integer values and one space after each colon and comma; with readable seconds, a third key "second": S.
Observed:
{"hour": 5, "minute": 18}
